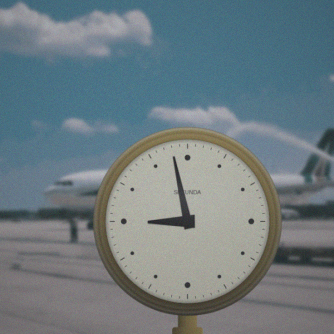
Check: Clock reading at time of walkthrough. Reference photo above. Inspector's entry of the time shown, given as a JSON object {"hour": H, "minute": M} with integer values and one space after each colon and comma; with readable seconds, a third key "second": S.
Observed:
{"hour": 8, "minute": 58}
